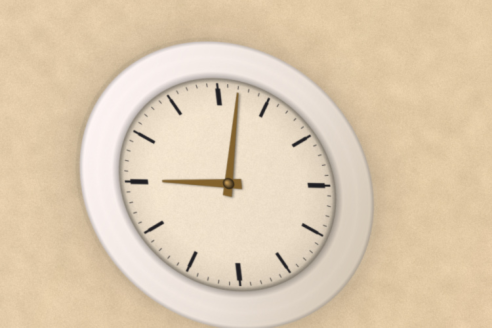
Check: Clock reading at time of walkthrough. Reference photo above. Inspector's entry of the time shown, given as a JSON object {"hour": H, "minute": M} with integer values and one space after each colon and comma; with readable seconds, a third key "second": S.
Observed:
{"hour": 9, "minute": 2}
